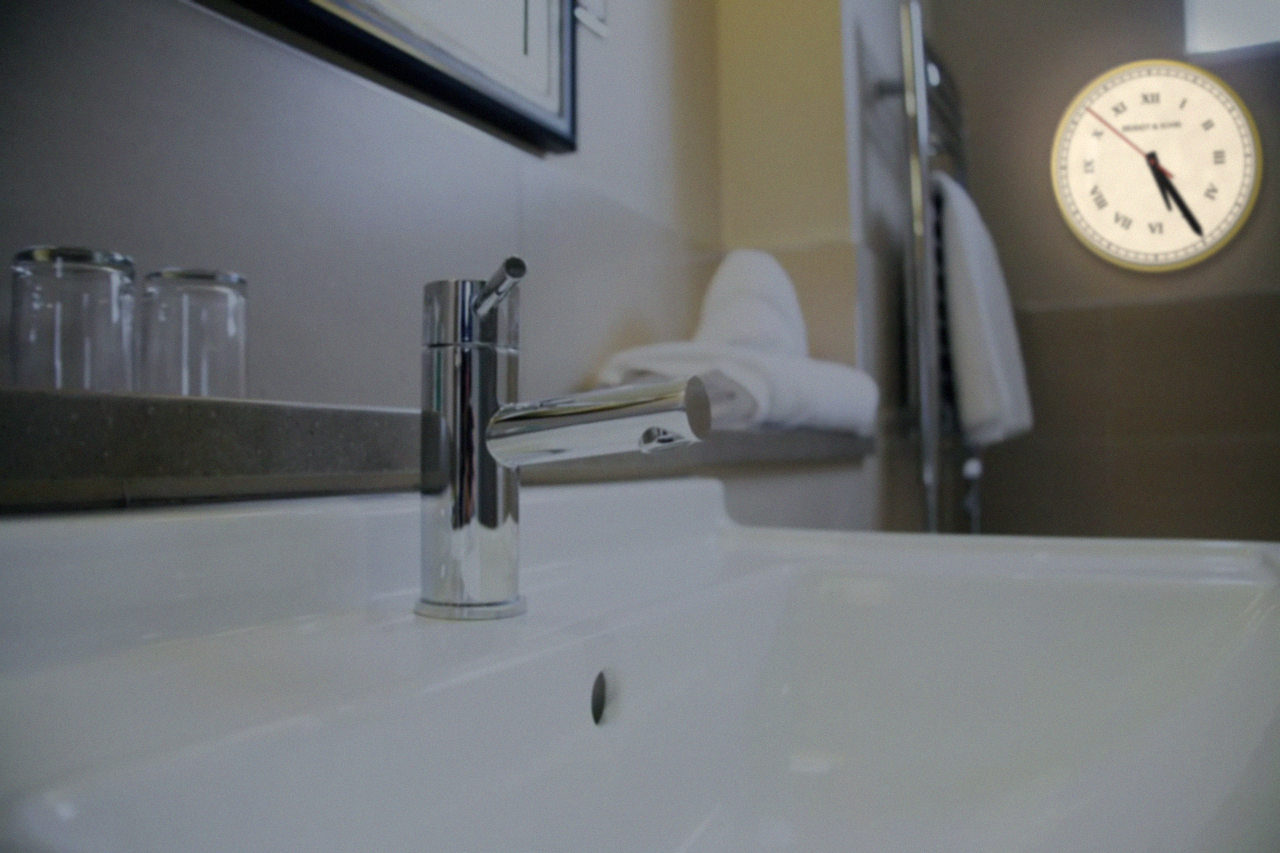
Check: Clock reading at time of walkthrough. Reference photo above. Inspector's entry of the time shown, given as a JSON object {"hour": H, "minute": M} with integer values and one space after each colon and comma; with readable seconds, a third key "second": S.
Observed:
{"hour": 5, "minute": 24, "second": 52}
